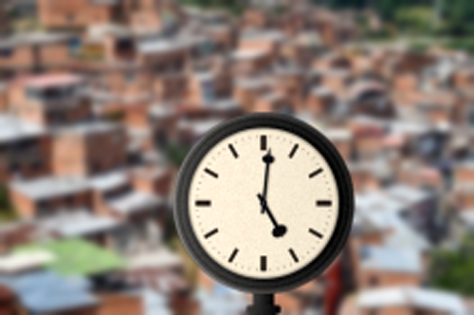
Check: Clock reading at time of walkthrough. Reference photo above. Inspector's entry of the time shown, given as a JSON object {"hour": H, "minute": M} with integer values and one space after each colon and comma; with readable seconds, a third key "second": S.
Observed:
{"hour": 5, "minute": 1}
